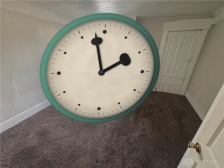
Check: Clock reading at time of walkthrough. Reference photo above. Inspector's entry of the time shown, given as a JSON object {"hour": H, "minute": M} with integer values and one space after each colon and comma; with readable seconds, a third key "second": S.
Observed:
{"hour": 1, "minute": 58}
